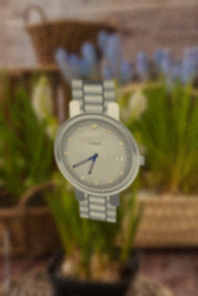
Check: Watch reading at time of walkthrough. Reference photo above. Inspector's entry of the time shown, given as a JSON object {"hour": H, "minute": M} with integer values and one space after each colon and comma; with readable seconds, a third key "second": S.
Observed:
{"hour": 6, "minute": 40}
